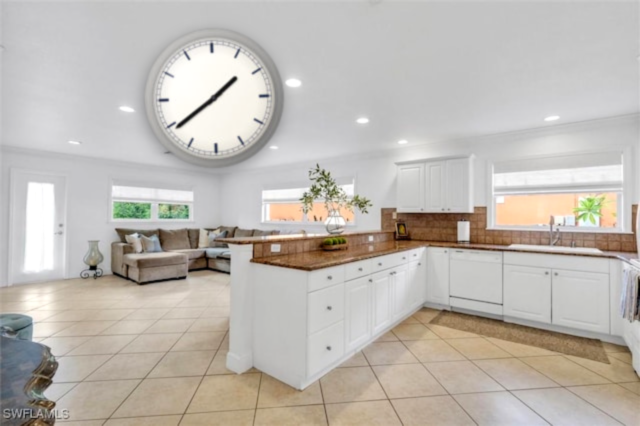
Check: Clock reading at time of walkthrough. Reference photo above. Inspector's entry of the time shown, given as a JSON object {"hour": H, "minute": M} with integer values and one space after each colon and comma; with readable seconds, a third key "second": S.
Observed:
{"hour": 1, "minute": 39}
